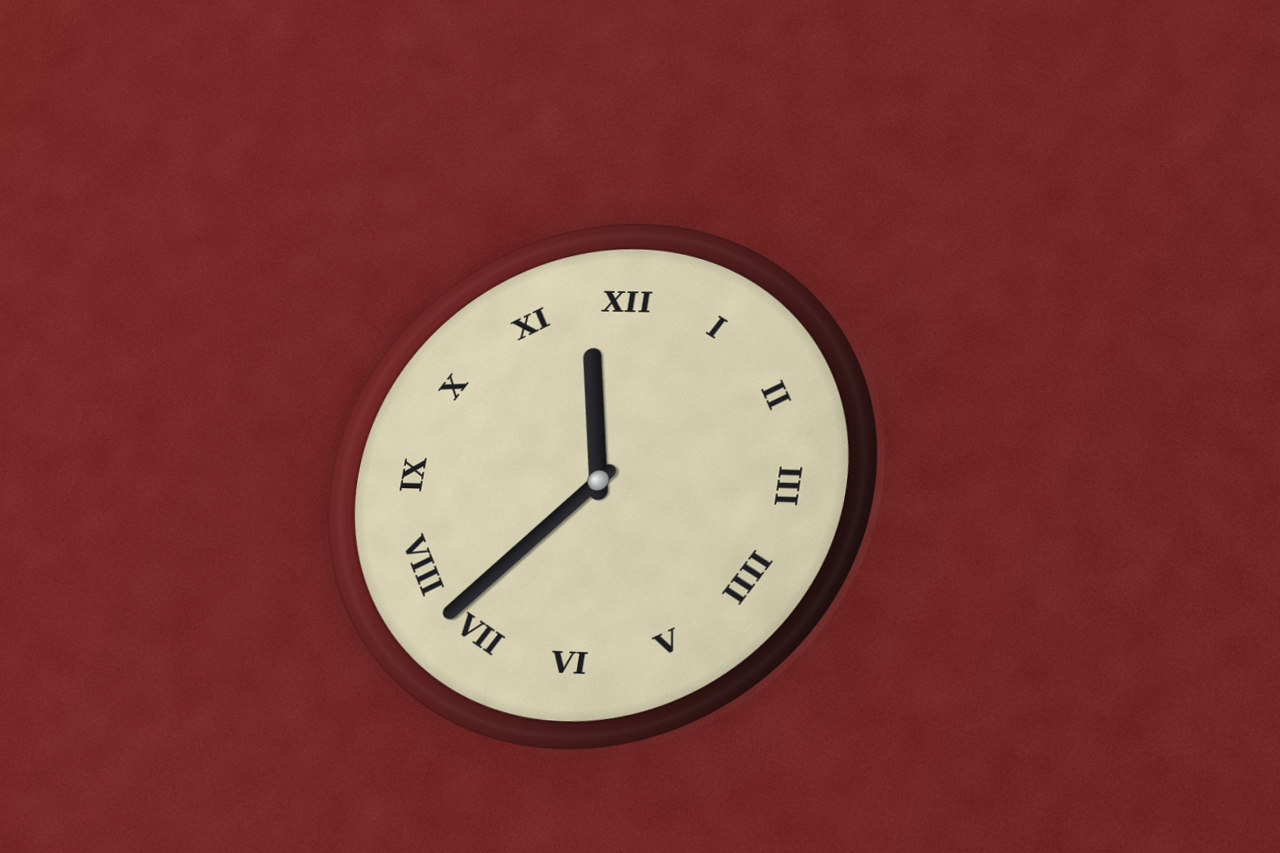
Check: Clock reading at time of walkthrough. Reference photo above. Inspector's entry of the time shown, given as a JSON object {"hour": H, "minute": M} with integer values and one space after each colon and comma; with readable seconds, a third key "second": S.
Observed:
{"hour": 11, "minute": 37}
